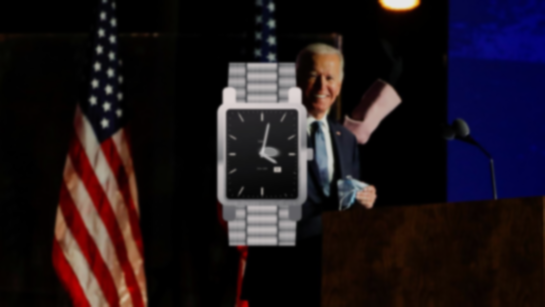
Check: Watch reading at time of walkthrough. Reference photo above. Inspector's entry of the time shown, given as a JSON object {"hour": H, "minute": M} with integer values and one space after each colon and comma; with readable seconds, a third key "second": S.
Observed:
{"hour": 4, "minute": 2}
